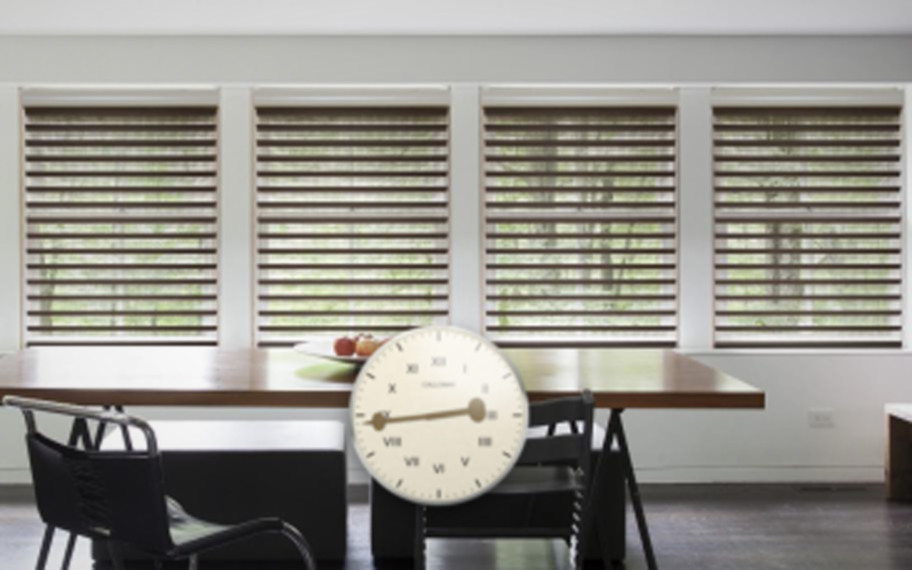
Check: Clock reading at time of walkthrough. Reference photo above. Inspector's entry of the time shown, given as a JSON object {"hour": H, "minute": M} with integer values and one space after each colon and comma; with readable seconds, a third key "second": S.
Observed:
{"hour": 2, "minute": 44}
